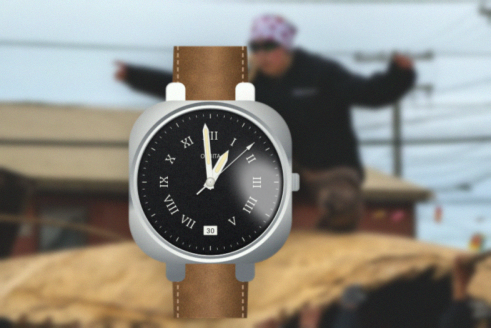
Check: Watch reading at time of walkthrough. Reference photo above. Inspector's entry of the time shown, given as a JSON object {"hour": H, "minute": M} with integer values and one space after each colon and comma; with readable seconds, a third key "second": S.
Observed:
{"hour": 12, "minute": 59, "second": 8}
